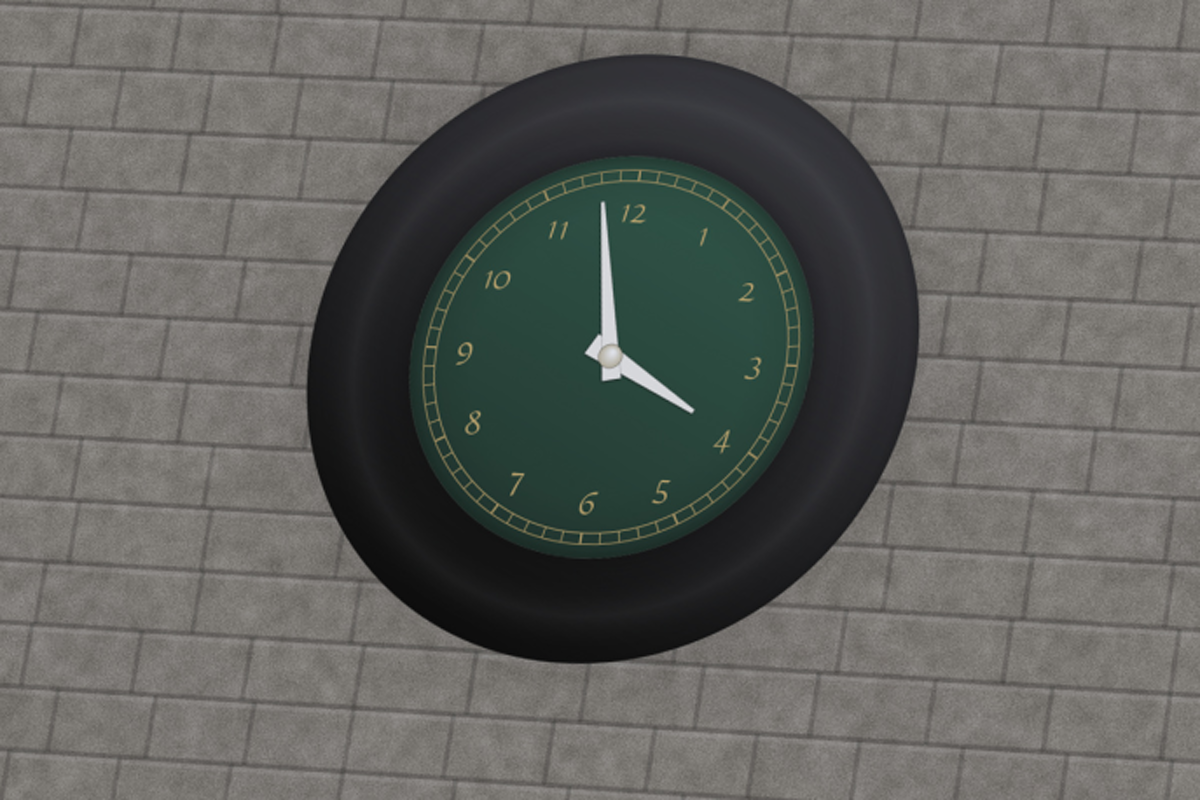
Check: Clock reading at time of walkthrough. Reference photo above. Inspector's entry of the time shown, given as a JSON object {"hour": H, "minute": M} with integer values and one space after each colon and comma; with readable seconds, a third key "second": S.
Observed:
{"hour": 3, "minute": 58}
